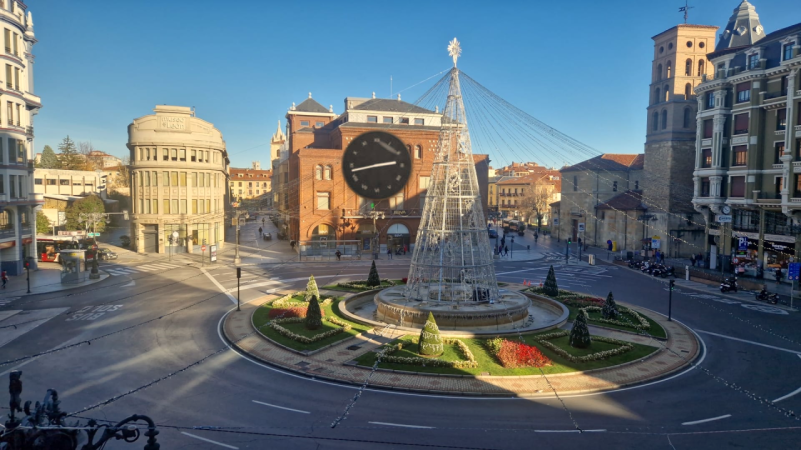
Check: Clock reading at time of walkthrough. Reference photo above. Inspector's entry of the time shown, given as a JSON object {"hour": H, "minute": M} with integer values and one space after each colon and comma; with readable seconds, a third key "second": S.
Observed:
{"hour": 2, "minute": 43}
